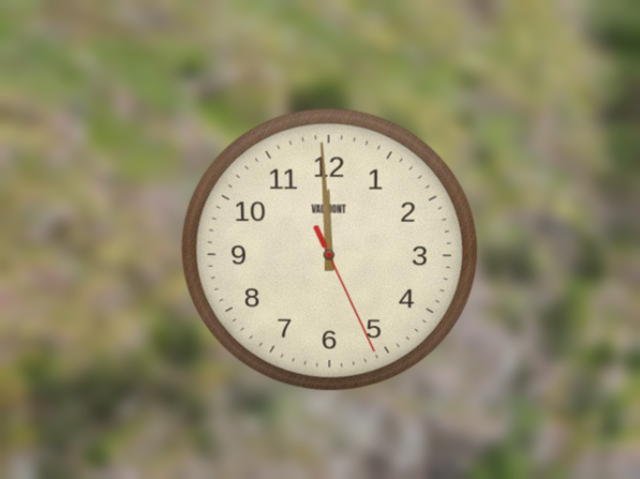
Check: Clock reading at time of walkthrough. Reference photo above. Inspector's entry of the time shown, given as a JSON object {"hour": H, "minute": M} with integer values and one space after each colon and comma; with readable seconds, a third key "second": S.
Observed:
{"hour": 11, "minute": 59, "second": 26}
